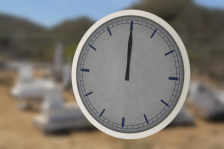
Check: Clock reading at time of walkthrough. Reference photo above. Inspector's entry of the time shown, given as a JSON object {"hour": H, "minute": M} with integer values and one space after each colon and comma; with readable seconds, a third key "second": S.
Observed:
{"hour": 12, "minute": 0}
